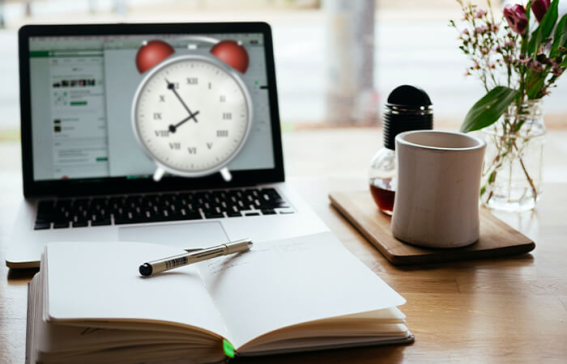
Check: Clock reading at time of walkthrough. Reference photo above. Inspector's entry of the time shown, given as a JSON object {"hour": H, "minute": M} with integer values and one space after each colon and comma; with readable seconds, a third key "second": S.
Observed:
{"hour": 7, "minute": 54}
